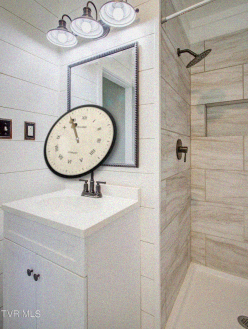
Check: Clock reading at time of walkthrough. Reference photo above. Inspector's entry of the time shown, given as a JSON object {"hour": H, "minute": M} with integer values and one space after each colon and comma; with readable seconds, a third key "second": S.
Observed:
{"hour": 10, "minute": 54}
